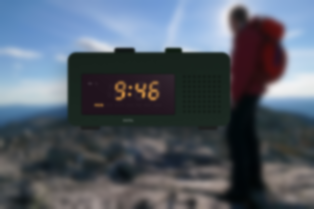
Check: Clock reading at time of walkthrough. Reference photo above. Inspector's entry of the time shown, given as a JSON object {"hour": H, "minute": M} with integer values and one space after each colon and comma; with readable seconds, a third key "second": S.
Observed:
{"hour": 9, "minute": 46}
